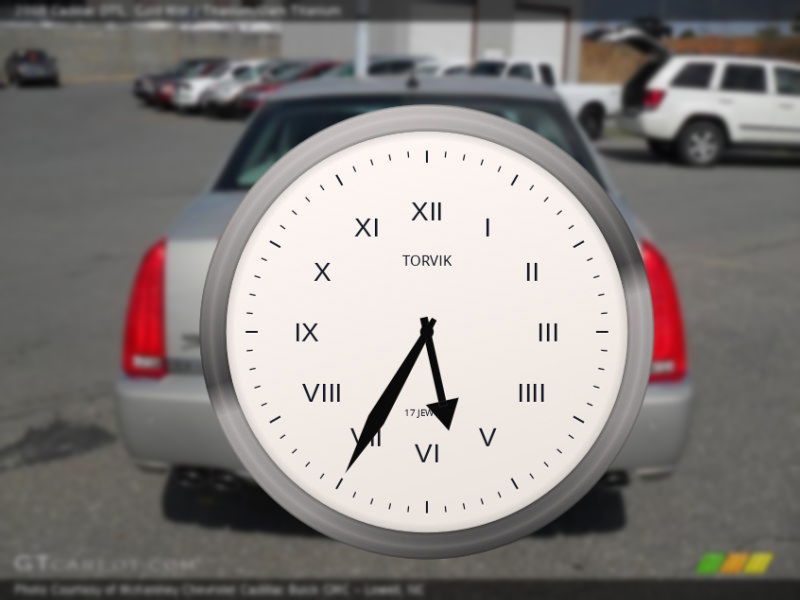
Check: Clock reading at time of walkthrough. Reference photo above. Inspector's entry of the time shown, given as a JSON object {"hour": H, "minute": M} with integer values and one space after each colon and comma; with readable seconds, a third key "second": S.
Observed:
{"hour": 5, "minute": 35}
